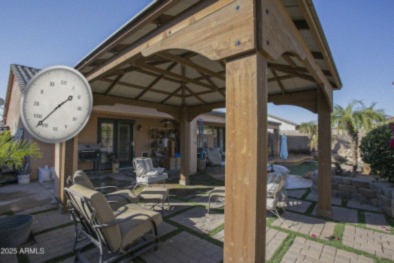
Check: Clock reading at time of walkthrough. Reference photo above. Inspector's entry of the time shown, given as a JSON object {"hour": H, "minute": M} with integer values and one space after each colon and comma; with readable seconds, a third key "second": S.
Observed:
{"hour": 1, "minute": 37}
